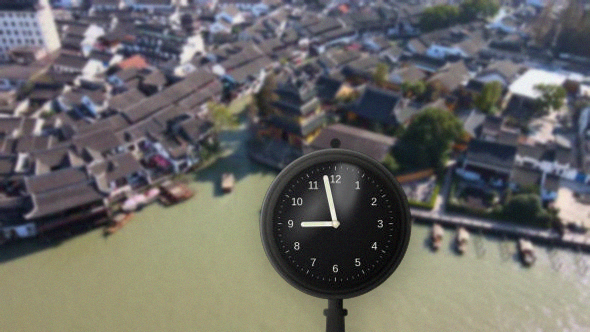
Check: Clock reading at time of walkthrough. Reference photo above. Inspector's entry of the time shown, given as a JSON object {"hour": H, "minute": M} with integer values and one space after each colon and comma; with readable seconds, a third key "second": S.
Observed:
{"hour": 8, "minute": 58}
